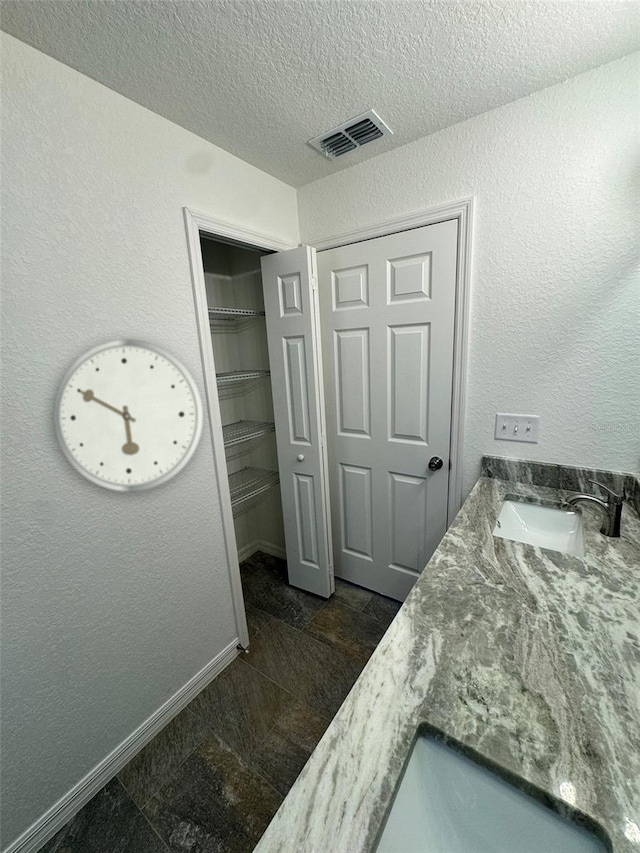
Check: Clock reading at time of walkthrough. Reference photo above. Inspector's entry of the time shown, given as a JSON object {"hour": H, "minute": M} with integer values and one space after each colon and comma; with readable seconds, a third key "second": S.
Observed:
{"hour": 5, "minute": 50}
